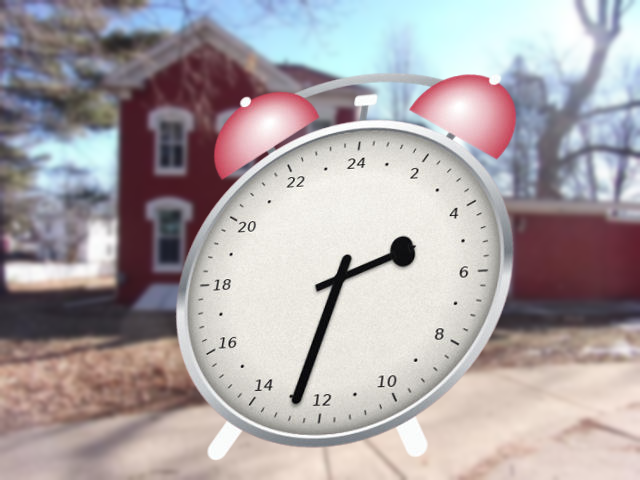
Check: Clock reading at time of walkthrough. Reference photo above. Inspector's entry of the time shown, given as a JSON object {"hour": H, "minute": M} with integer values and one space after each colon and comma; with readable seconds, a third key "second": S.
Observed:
{"hour": 4, "minute": 32}
